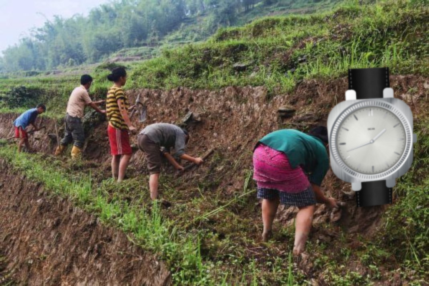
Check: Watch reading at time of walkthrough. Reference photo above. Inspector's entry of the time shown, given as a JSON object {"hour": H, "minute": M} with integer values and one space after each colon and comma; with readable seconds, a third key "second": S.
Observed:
{"hour": 1, "minute": 42}
